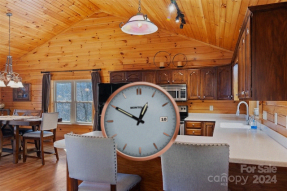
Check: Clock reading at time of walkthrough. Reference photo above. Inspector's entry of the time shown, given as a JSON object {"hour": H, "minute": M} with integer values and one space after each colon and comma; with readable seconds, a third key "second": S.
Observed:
{"hour": 12, "minute": 50}
